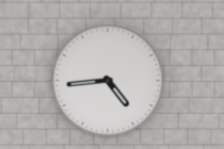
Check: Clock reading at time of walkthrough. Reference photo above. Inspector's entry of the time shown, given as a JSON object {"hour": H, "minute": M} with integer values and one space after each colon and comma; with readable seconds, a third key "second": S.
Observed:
{"hour": 4, "minute": 44}
